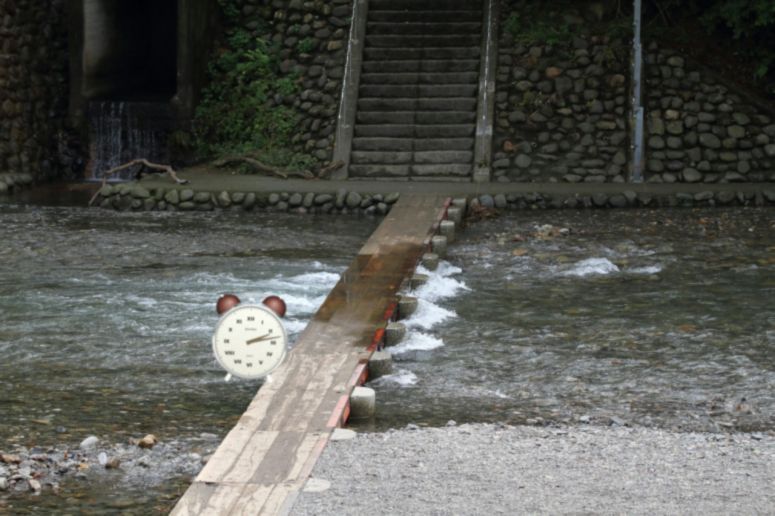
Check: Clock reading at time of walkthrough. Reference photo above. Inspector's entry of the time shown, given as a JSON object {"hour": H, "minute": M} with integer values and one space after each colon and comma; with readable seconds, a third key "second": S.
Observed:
{"hour": 2, "minute": 13}
